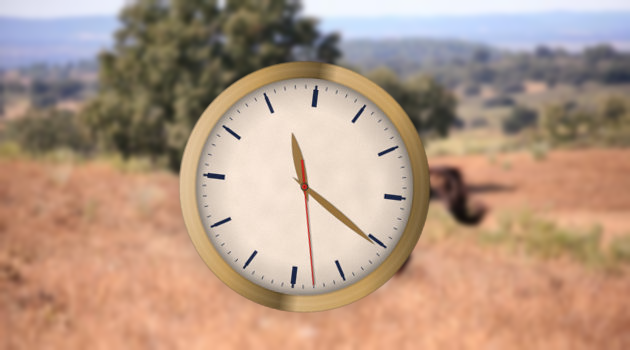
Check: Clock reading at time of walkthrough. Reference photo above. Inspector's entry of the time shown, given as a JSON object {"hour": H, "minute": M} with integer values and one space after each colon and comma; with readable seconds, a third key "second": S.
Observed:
{"hour": 11, "minute": 20, "second": 28}
